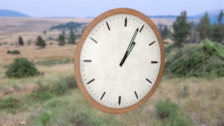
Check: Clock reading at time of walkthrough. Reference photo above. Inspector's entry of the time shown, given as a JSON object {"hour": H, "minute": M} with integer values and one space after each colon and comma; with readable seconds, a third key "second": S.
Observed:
{"hour": 1, "minute": 4}
